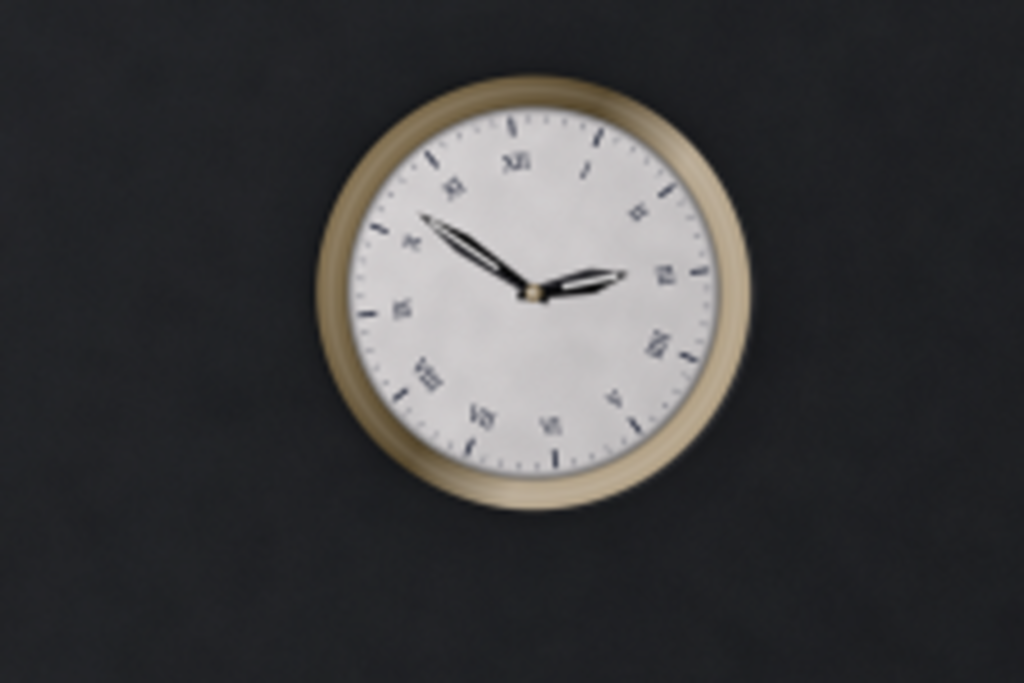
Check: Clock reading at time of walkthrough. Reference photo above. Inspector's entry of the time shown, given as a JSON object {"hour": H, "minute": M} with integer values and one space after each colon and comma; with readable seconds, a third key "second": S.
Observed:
{"hour": 2, "minute": 52}
